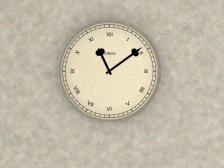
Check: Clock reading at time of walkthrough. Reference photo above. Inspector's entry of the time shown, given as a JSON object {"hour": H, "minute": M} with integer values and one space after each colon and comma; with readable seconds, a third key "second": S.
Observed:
{"hour": 11, "minute": 9}
